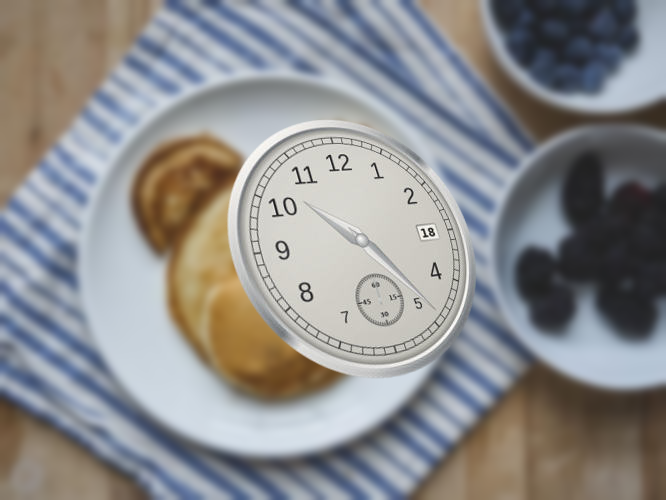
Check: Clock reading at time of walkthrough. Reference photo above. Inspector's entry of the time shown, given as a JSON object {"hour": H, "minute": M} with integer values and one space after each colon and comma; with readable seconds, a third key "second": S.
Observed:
{"hour": 10, "minute": 24}
